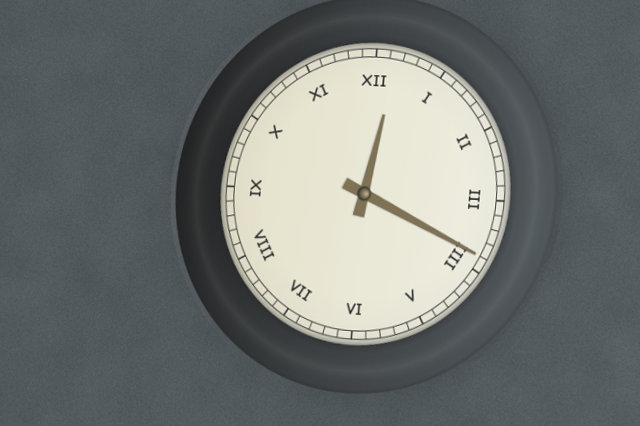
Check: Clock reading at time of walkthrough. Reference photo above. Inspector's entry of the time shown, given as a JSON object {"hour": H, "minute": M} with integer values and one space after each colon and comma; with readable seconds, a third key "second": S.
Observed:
{"hour": 12, "minute": 19}
